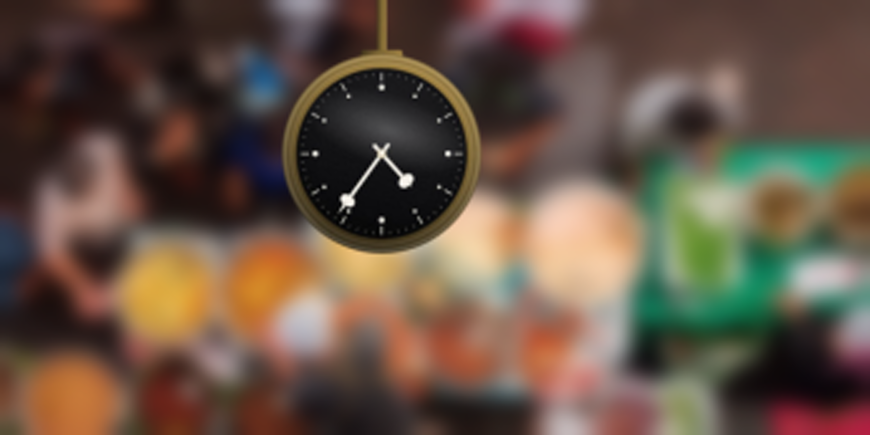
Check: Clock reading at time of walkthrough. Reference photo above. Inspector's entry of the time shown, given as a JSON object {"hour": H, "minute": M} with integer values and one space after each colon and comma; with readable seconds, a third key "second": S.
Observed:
{"hour": 4, "minute": 36}
